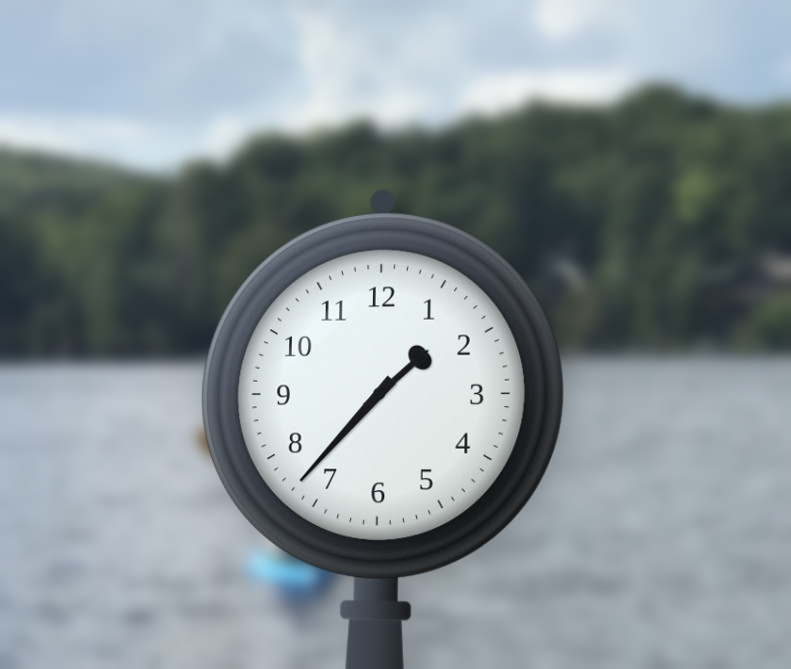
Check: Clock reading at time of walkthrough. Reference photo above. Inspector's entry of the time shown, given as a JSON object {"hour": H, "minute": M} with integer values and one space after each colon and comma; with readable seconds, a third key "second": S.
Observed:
{"hour": 1, "minute": 37}
